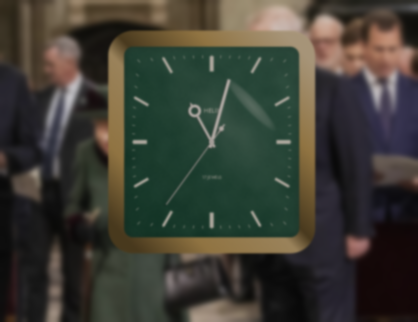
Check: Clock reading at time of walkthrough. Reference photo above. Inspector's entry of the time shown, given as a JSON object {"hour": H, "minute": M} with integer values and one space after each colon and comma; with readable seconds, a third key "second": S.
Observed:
{"hour": 11, "minute": 2, "second": 36}
